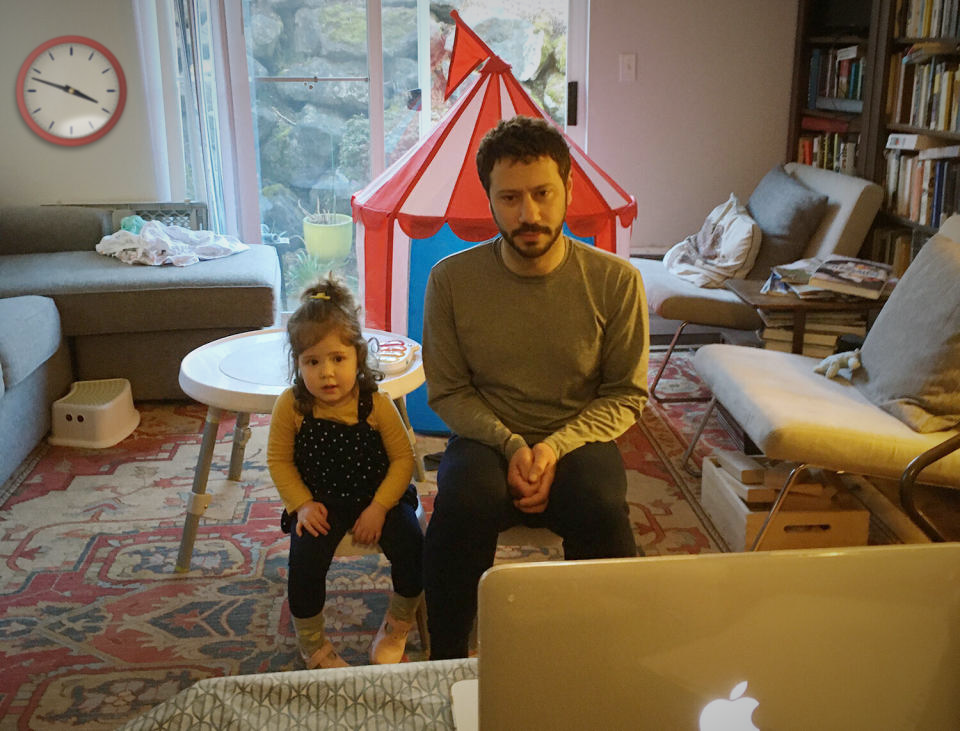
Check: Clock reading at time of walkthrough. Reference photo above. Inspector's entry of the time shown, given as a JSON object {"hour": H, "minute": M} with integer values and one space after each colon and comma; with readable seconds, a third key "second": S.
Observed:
{"hour": 3, "minute": 48}
